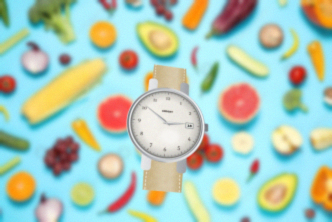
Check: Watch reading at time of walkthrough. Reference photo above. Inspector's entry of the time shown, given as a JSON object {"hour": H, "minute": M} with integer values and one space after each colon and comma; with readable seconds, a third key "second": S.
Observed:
{"hour": 2, "minute": 51}
